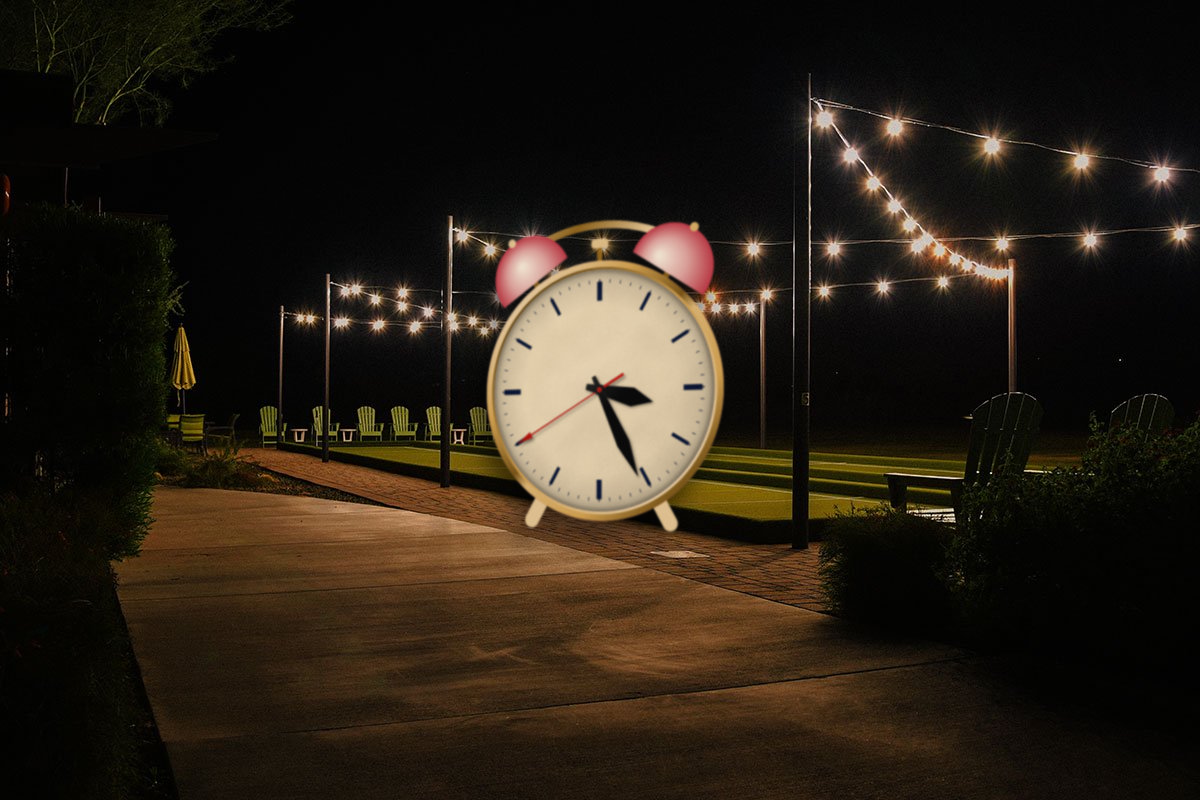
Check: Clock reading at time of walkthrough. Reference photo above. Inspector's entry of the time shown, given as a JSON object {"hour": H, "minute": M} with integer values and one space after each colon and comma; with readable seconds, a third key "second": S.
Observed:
{"hour": 3, "minute": 25, "second": 40}
